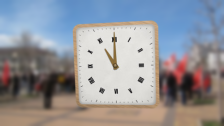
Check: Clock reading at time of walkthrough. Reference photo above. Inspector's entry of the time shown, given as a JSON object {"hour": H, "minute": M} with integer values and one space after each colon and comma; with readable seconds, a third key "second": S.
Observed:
{"hour": 11, "minute": 0}
